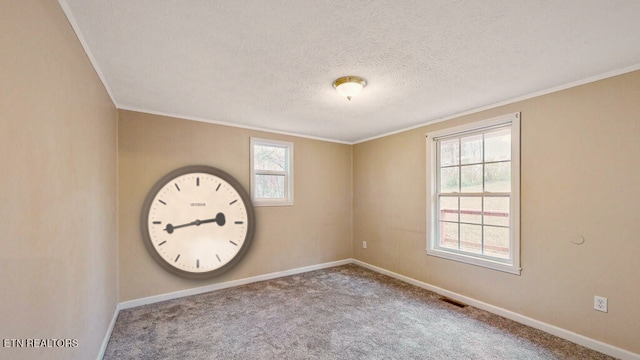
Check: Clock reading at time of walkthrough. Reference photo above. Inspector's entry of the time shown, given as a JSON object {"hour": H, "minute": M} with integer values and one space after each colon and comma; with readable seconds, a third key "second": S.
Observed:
{"hour": 2, "minute": 43}
